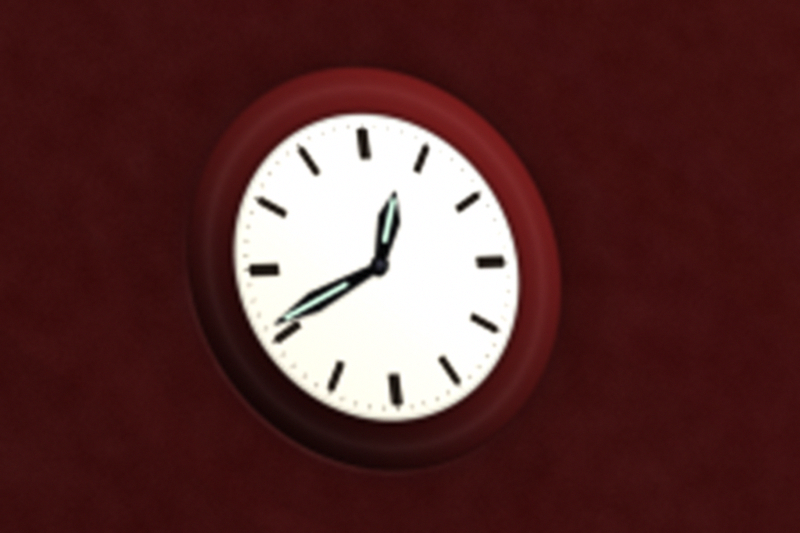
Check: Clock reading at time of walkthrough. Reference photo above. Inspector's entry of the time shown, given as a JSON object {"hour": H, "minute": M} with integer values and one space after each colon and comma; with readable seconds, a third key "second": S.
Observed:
{"hour": 12, "minute": 41}
